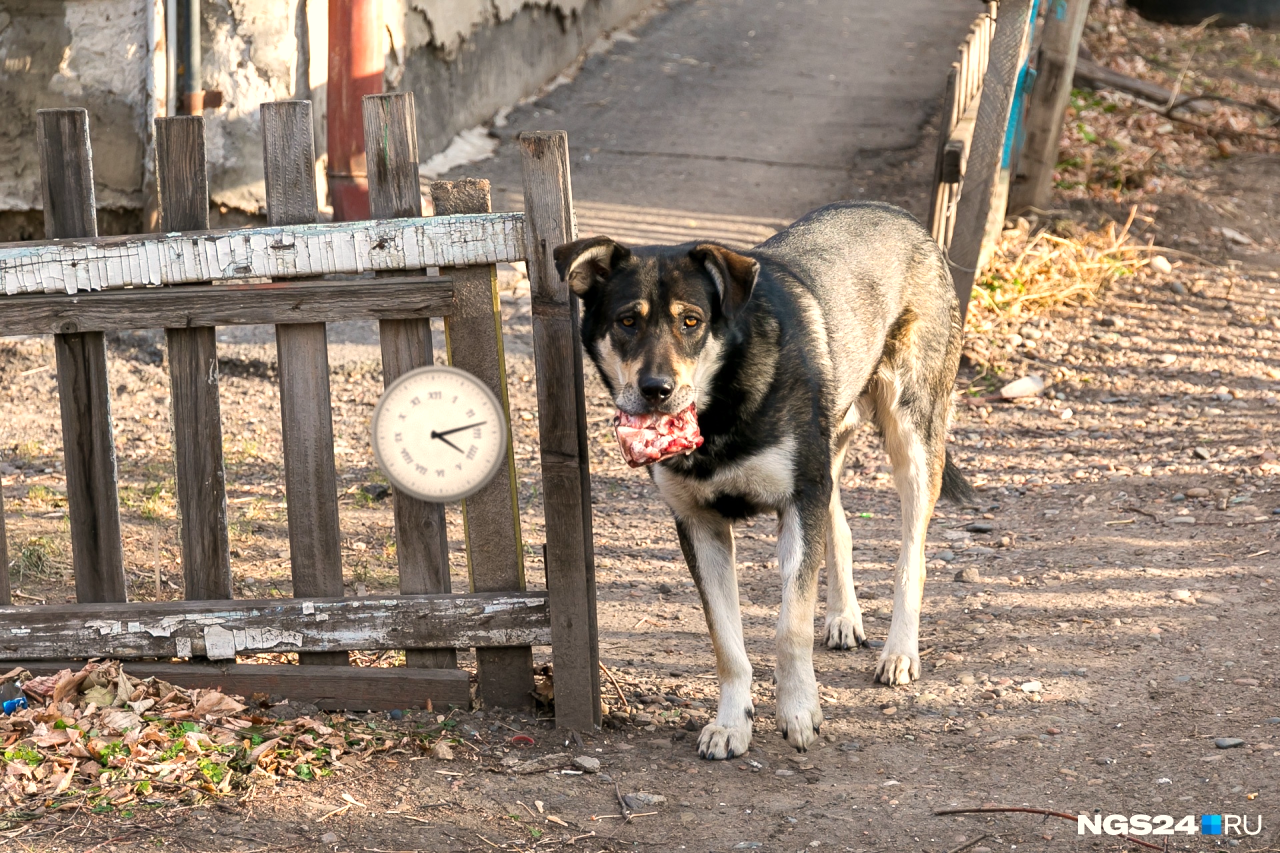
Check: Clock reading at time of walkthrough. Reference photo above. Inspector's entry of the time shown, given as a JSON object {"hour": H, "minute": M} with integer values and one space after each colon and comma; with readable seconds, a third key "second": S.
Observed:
{"hour": 4, "minute": 13}
